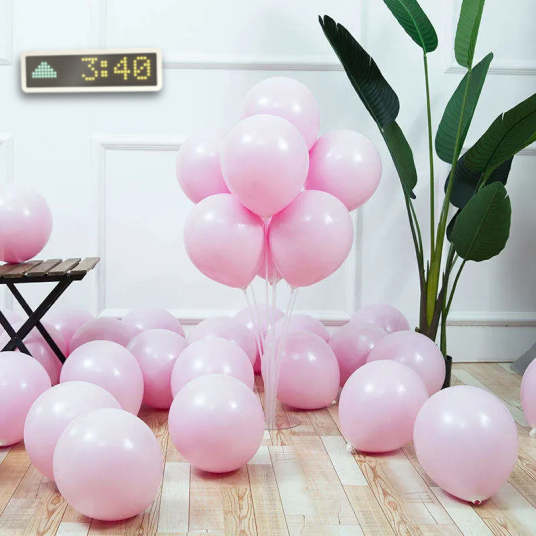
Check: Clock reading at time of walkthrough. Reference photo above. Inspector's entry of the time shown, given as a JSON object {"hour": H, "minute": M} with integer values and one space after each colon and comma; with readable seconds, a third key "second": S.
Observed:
{"hour": 3, "minute": 40}
